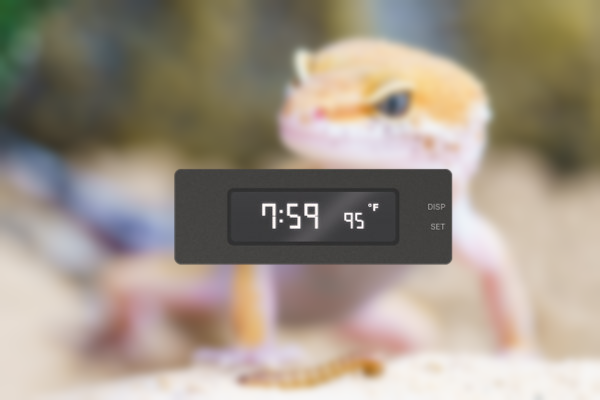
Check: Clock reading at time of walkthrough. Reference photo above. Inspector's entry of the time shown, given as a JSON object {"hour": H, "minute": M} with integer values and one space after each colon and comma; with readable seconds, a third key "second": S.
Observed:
{"hour": 7, "minute": 59}
